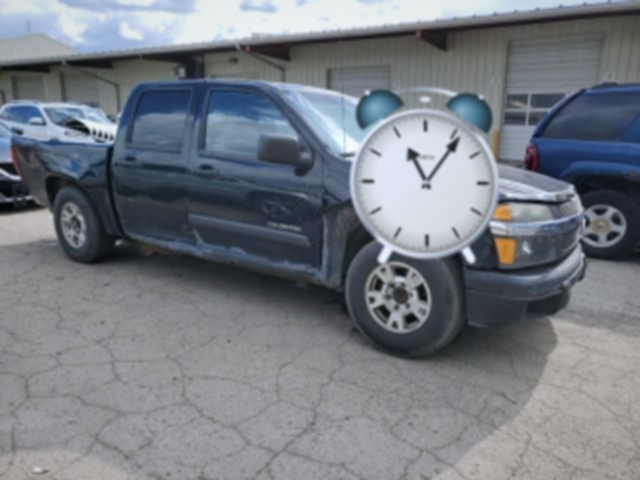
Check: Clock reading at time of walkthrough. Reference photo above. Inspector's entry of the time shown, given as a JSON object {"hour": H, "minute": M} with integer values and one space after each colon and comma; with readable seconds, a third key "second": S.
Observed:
{"hour": 11, "minute": 6}
